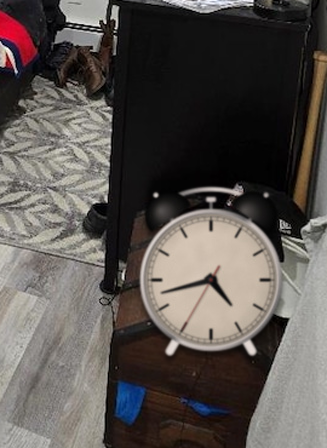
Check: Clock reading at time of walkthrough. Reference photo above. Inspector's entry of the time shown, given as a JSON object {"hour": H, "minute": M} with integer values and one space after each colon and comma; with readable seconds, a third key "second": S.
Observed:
{"hour": 4, "minute": 42, "second": 35}
